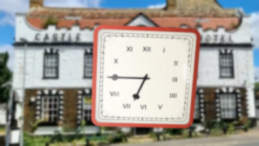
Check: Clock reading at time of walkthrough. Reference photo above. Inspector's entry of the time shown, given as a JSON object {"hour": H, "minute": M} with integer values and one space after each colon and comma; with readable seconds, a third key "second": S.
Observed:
{"hour": 6, "minute": 45}
